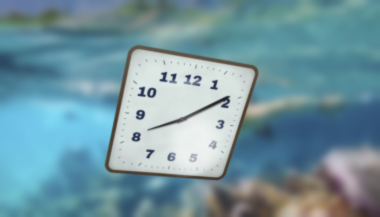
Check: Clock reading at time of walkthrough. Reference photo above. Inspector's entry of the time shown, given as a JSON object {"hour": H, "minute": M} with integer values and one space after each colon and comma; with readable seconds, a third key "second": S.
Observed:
{"hour": 8, "minute": 9}
